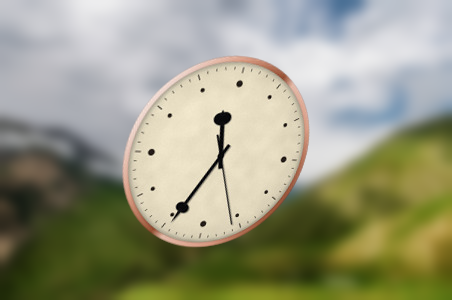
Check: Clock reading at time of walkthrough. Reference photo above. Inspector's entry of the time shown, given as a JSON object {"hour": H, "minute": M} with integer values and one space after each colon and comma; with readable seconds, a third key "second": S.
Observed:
{"hour": 11, "minute": 34, "second": 26}
